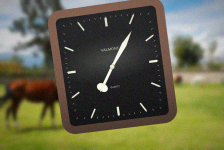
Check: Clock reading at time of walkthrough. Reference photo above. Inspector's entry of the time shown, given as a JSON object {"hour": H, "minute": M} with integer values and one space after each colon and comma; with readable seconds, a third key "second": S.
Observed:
{"hour": 7, "minute": 6}
